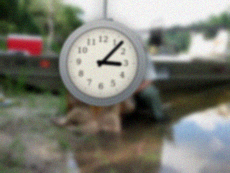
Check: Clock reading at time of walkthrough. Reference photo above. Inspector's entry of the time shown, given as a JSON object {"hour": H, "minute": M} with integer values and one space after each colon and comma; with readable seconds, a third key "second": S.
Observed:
{"hour": 3, "minute": 7}
